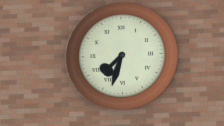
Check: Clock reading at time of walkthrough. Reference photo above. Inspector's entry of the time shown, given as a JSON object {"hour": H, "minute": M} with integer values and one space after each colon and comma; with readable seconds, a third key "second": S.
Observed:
{"hour": 7, "minute": 33}
